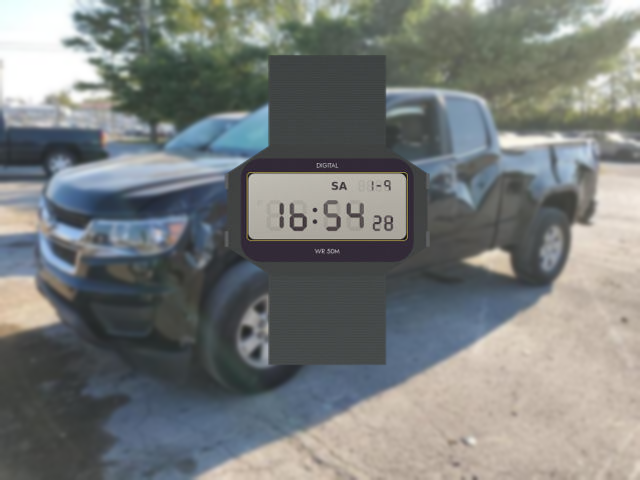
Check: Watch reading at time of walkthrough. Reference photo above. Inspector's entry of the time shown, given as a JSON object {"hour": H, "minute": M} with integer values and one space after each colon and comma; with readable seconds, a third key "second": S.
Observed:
{"hour": 16, "minute": 54, "second": 28}
